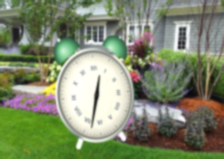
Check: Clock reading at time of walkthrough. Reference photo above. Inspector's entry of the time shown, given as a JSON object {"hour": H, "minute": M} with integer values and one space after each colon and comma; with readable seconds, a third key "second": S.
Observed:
{"hour": 12, "minute": 33}
